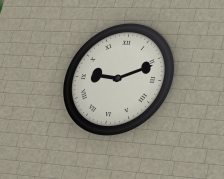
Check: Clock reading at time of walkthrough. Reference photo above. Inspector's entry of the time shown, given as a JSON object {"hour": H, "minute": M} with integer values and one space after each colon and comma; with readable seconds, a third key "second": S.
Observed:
{"hour": 9, "minute": 11}
